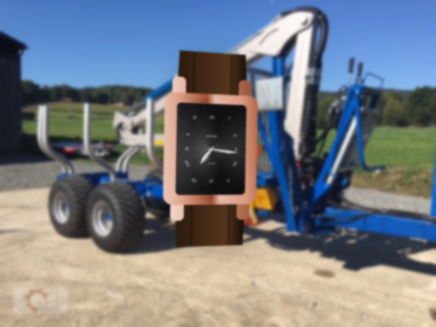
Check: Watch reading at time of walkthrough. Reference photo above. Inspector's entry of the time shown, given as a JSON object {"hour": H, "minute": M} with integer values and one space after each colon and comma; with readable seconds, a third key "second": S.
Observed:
{"hour": 7, "minute": 16}
